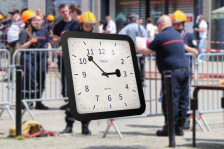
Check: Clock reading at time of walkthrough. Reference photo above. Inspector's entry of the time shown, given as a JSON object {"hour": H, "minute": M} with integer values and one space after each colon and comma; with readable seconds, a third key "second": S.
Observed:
{"hour": 2, "minute": 53}
